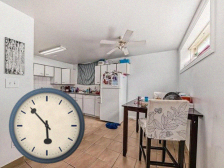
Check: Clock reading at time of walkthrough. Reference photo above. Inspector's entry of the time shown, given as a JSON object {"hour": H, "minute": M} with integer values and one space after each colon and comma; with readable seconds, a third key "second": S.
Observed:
{"hour": 5, "minute": 53}
